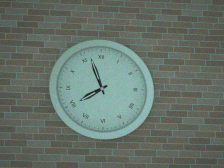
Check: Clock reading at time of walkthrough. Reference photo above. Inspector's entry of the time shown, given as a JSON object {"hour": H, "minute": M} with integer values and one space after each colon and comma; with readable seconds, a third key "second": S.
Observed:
{"hour": 7, "minute": 57}
